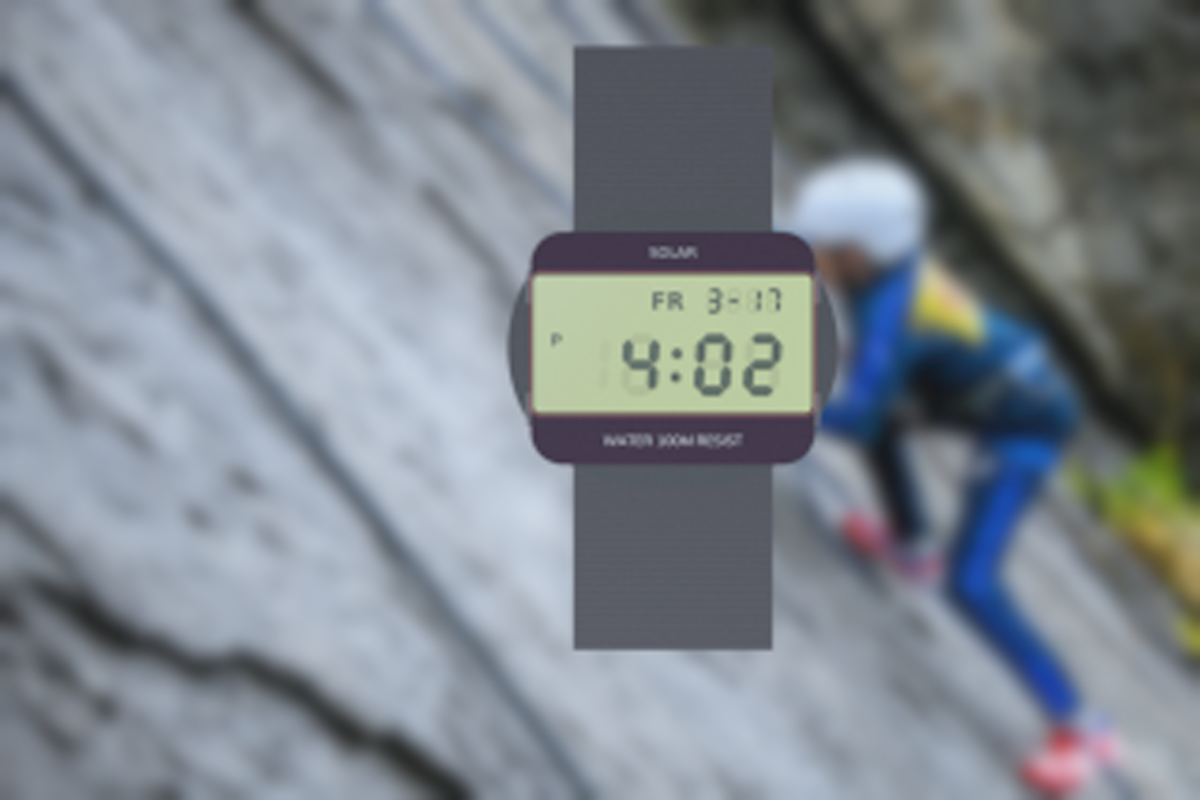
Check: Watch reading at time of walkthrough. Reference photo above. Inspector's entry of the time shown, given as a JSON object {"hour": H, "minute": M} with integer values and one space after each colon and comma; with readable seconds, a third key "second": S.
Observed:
{"hour": 4, "minute": 2}
